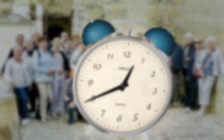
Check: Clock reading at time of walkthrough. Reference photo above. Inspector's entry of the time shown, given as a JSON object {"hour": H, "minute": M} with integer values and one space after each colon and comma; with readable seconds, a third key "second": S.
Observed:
{"hour": 12, "minute": 40}
